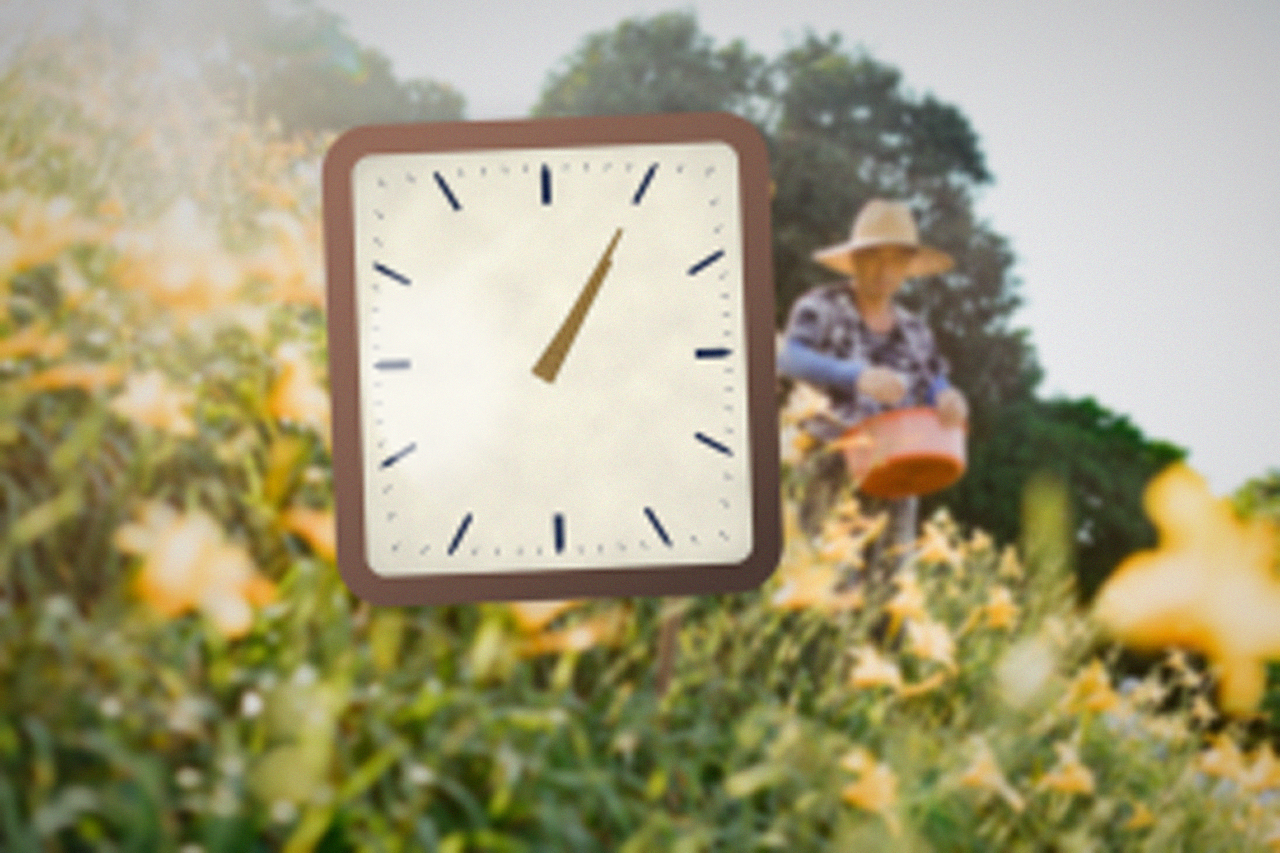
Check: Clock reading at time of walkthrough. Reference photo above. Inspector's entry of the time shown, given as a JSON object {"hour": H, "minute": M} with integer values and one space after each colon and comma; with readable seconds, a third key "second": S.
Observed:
{"hour": 1, "minute": 5}
